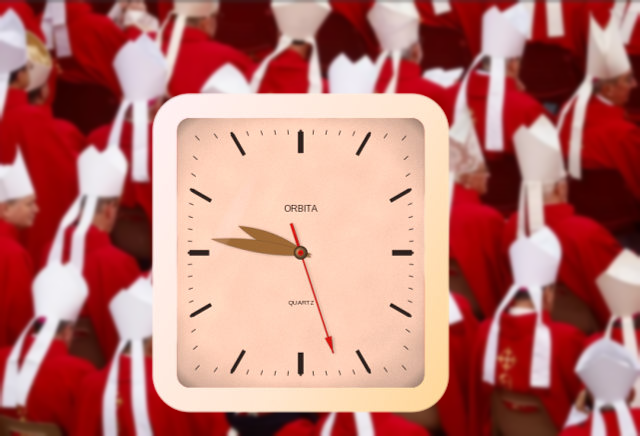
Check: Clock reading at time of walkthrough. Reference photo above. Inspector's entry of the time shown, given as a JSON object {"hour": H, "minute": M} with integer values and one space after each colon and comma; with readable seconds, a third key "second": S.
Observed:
{"hour": 9, "minute": 46, "second": 27}
